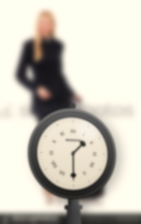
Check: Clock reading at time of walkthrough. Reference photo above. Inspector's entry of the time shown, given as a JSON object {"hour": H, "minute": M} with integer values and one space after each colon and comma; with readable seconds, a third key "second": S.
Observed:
{"hour": 1, "minute": 30}
